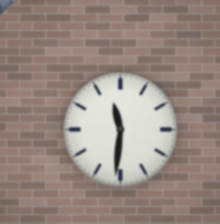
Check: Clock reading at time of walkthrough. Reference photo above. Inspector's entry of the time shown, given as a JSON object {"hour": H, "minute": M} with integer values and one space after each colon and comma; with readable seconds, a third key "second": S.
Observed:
{"hour": 11, "minute": 31}
